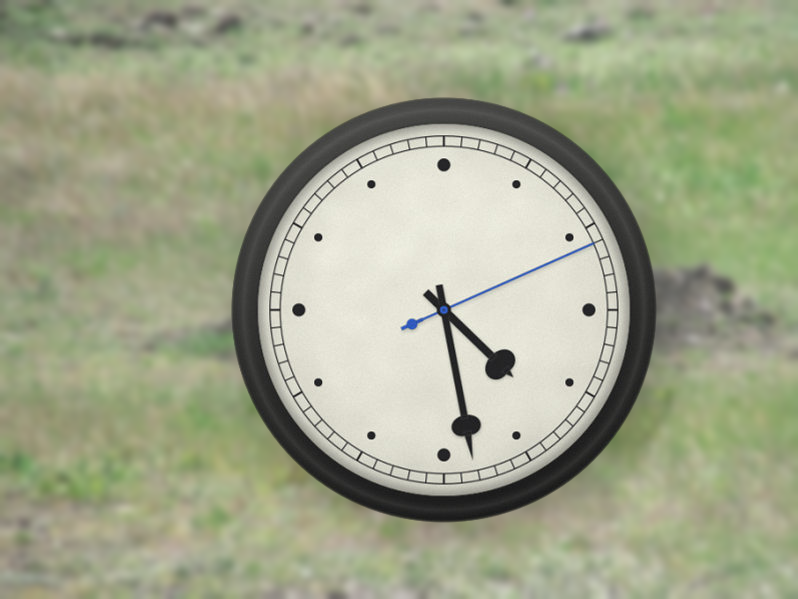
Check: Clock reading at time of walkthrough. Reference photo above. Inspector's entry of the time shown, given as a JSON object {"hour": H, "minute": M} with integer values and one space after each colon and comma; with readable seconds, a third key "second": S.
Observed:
{"hour": 4, "minute": 28, "second": 11}
